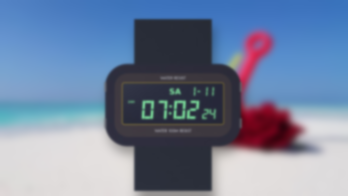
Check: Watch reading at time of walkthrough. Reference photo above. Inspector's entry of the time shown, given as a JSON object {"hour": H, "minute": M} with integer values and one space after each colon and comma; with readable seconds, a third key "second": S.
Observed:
{"hour": 7, "minute": 2}
